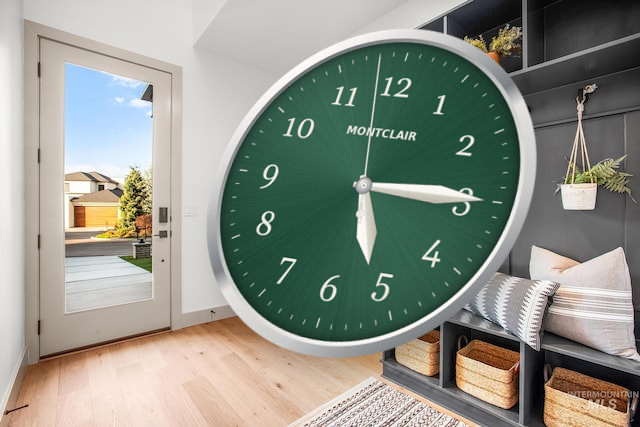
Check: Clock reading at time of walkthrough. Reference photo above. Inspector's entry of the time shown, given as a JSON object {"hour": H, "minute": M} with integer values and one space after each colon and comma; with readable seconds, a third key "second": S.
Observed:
{"hour": 5, "minute": 14, "second": 58}
